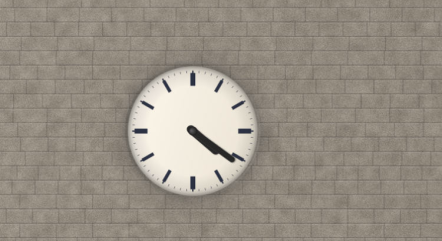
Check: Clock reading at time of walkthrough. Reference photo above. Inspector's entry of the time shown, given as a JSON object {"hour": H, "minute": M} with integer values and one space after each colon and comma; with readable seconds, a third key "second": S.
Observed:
{"hour": 4, "minute": 21}
